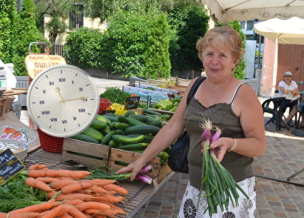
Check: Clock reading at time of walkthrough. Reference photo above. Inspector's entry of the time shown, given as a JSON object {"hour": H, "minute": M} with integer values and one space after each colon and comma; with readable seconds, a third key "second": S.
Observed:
{"hour": 11, "minute": 14}
